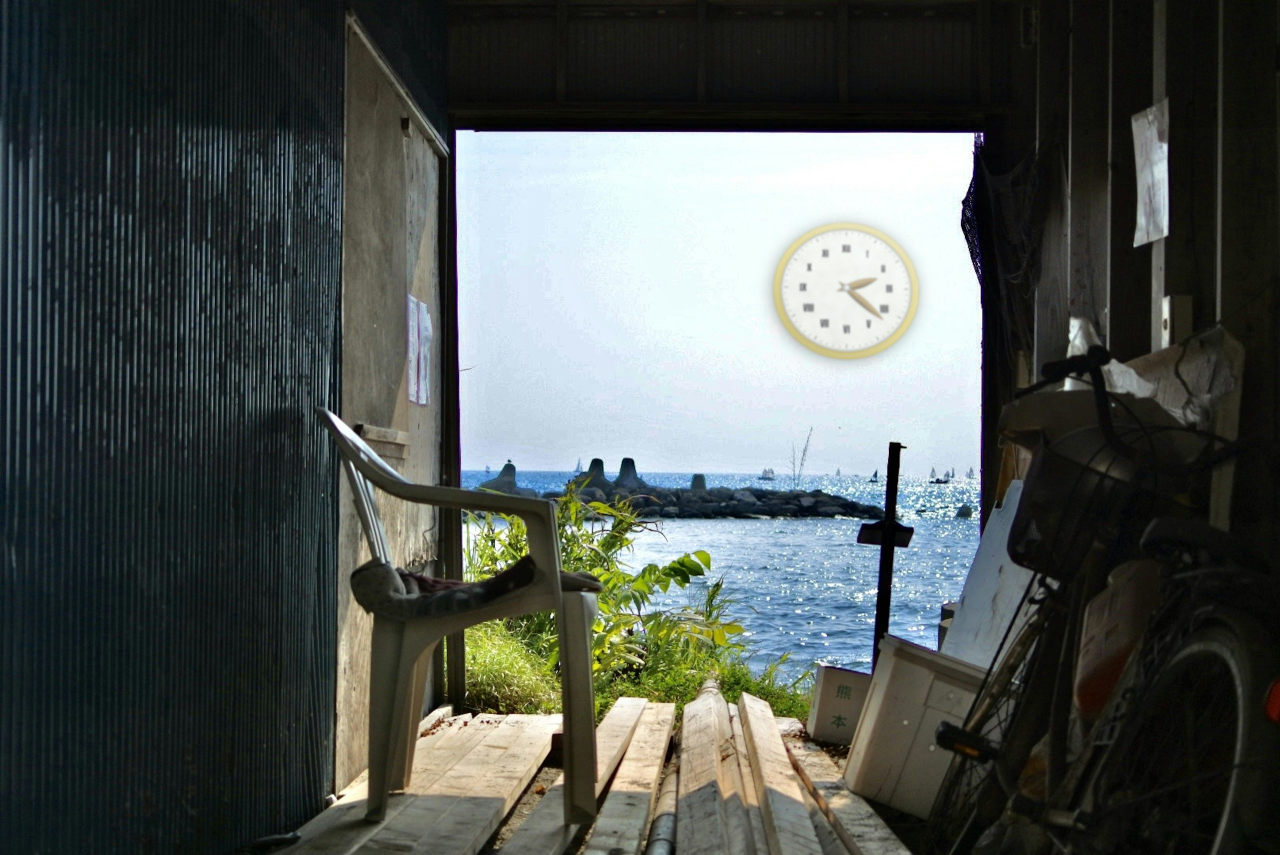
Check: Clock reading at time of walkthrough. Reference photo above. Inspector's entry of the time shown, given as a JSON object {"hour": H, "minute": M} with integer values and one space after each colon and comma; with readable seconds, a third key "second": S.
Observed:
{"hour": 2, "minute": 22}
